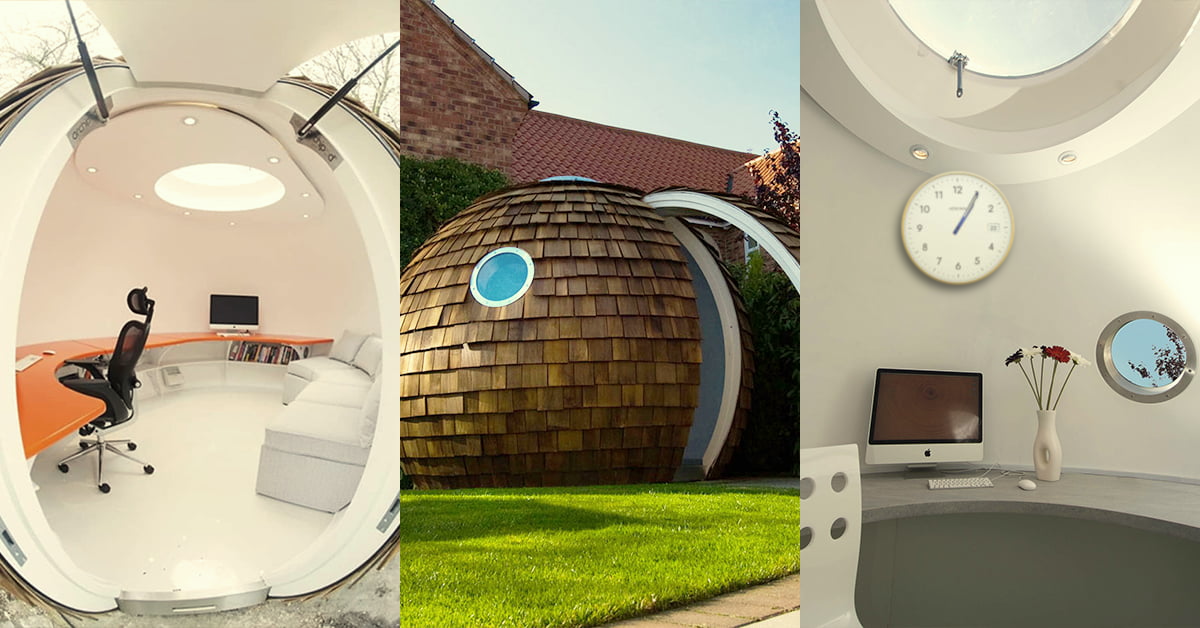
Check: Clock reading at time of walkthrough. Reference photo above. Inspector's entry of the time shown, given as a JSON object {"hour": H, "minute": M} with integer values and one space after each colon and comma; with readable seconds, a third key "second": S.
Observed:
{"hour": 1, "minute": 5}
